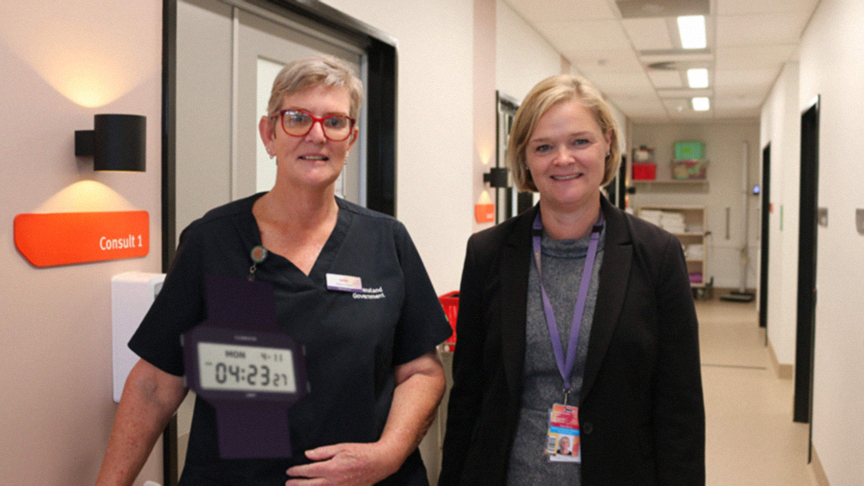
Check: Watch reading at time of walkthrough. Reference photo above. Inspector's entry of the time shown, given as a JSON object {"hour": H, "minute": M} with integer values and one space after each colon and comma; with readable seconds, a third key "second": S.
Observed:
{"hour": 4, "minute": 23}
